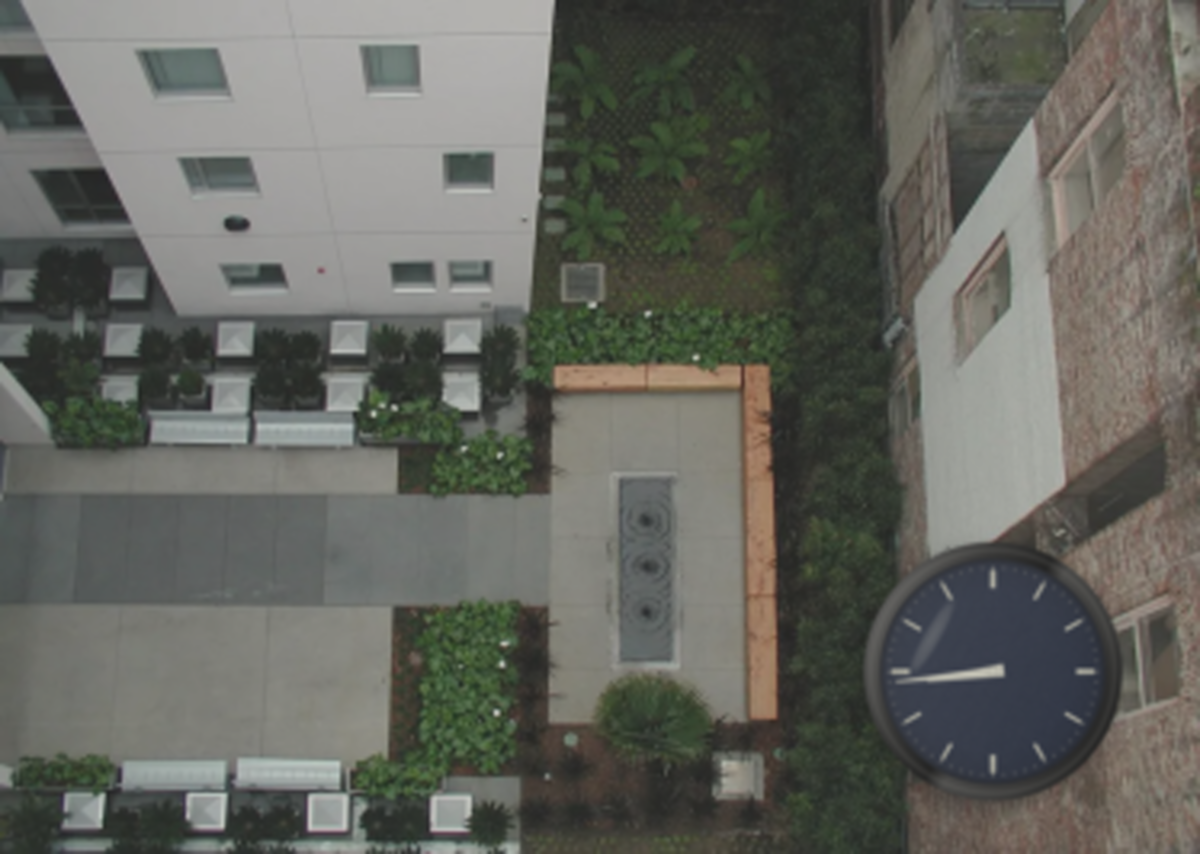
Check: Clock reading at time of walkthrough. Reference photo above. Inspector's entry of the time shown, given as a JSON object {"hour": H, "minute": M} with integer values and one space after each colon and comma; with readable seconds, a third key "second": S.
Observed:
{"hour": 8, "minute": 44}
